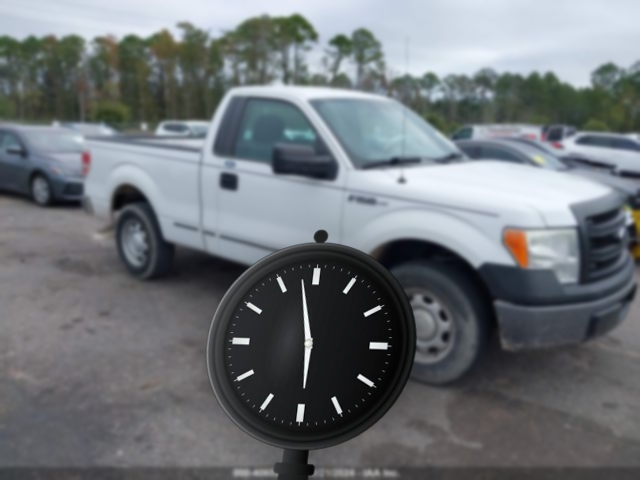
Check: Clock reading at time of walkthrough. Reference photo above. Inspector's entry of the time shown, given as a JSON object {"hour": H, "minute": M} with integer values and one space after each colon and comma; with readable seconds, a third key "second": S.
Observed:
{"hour": 5, "minute": 58}
